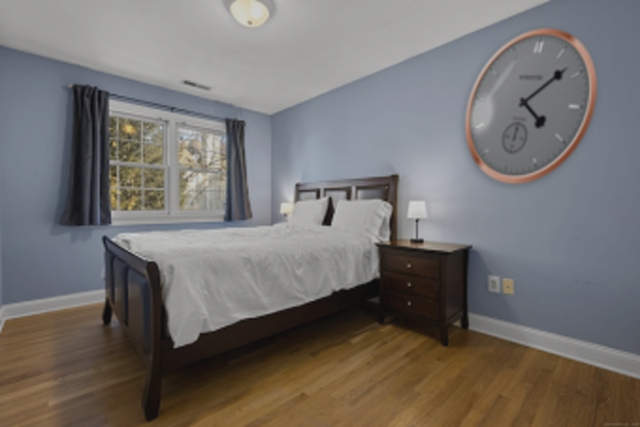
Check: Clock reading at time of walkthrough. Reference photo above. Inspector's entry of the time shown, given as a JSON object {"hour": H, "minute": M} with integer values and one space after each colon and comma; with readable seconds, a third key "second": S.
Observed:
{"hour": 4, "minute": 8}
